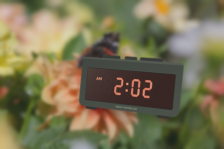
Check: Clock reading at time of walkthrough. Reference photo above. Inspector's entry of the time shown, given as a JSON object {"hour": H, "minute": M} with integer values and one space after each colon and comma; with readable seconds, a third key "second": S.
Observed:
{"hour": 2, "minute": 2}
